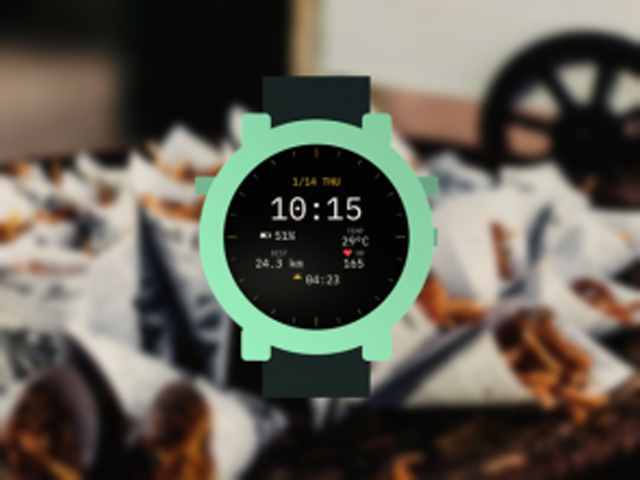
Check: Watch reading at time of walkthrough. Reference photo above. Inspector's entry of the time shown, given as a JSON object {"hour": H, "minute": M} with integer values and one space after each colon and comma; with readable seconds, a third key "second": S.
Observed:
{"hour": 10, "minute": 15}
